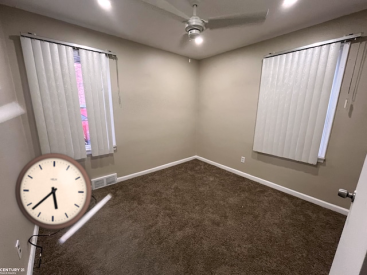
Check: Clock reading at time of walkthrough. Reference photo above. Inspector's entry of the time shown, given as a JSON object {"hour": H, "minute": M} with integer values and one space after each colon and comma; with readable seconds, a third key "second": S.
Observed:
{"hour": 5, "minute": 38}
